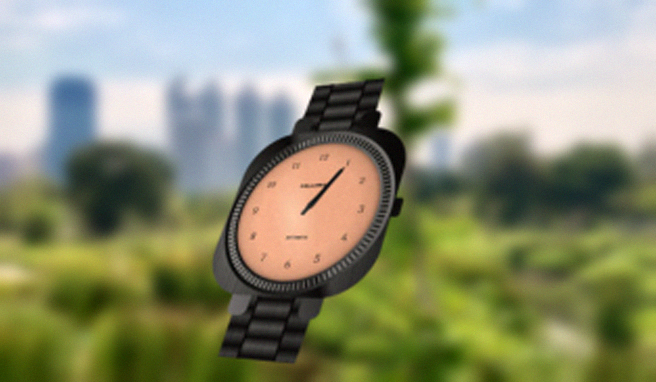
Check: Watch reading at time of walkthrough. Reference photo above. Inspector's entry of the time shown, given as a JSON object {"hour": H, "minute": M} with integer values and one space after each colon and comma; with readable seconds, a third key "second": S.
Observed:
{"hour": 1, "minute": 5}
